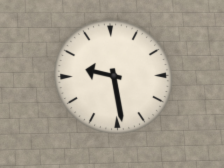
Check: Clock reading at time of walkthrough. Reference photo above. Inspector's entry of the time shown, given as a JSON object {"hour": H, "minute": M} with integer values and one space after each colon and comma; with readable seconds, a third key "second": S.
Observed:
{"hour": 9, "minute": 29}
